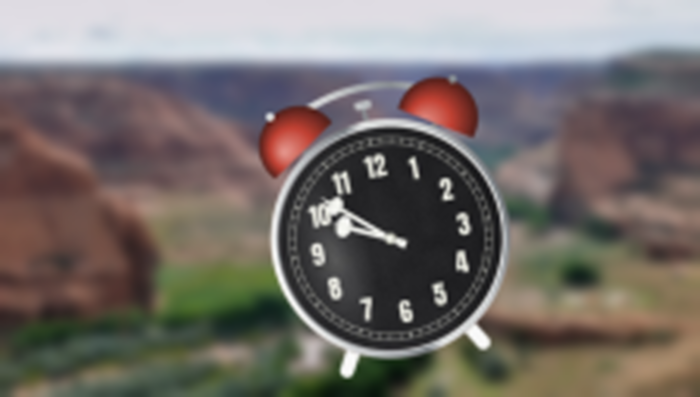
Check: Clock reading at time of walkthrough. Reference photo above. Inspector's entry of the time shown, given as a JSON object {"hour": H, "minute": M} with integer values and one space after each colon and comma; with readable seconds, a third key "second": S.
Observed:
{"hour": 9, "minute": 52}
